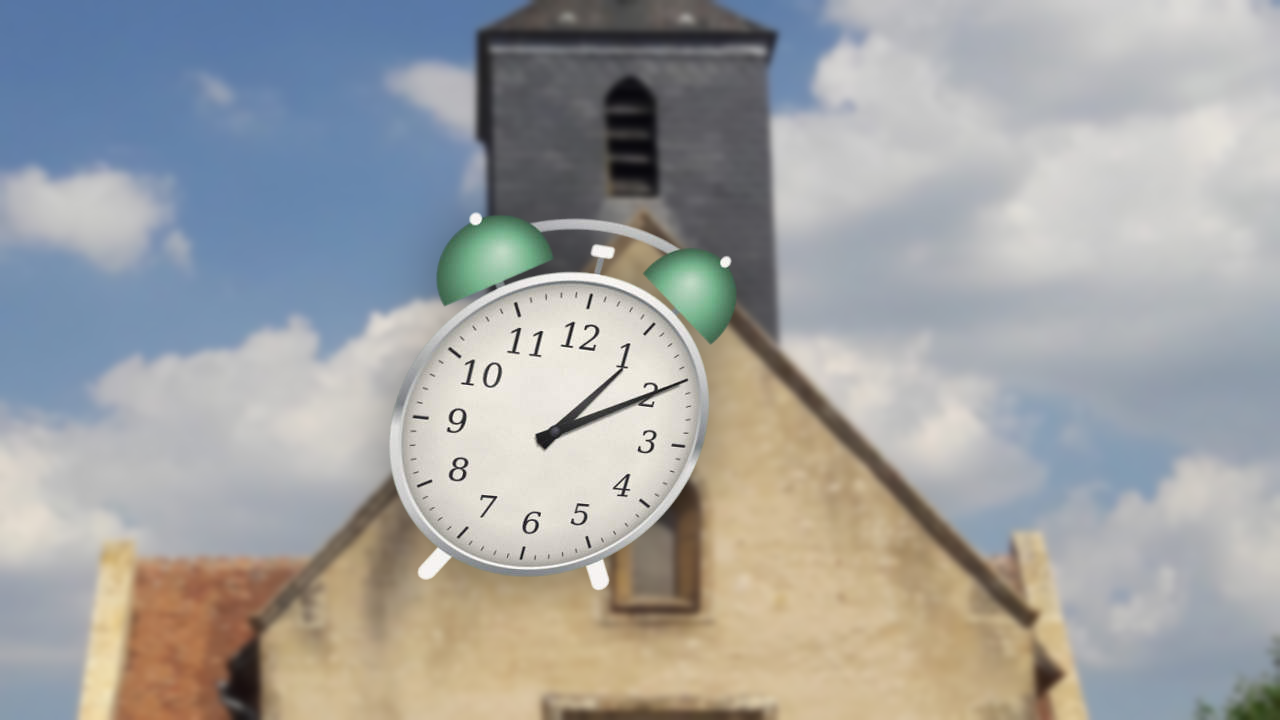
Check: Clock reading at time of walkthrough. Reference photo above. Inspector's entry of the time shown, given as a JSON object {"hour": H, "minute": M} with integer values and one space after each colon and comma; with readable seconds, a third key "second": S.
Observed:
{"hour": 1, "minute": 10}
